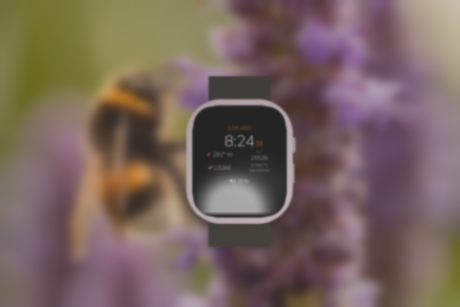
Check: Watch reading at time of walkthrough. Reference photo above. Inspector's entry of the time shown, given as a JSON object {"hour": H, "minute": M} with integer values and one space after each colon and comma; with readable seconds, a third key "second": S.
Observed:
{"hour": 8, "minute": 24}
